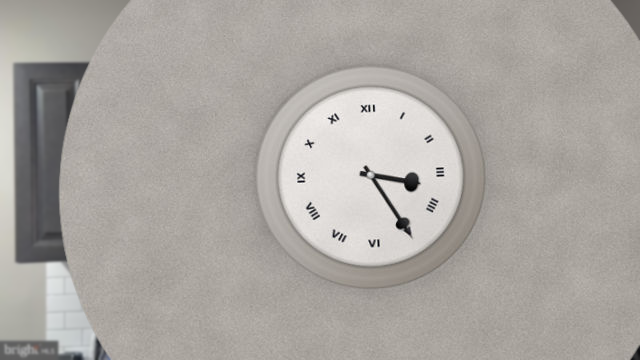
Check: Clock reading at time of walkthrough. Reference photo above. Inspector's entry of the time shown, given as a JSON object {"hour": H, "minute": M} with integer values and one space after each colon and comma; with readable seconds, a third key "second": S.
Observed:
{"hour": 3, "minute": 25}
